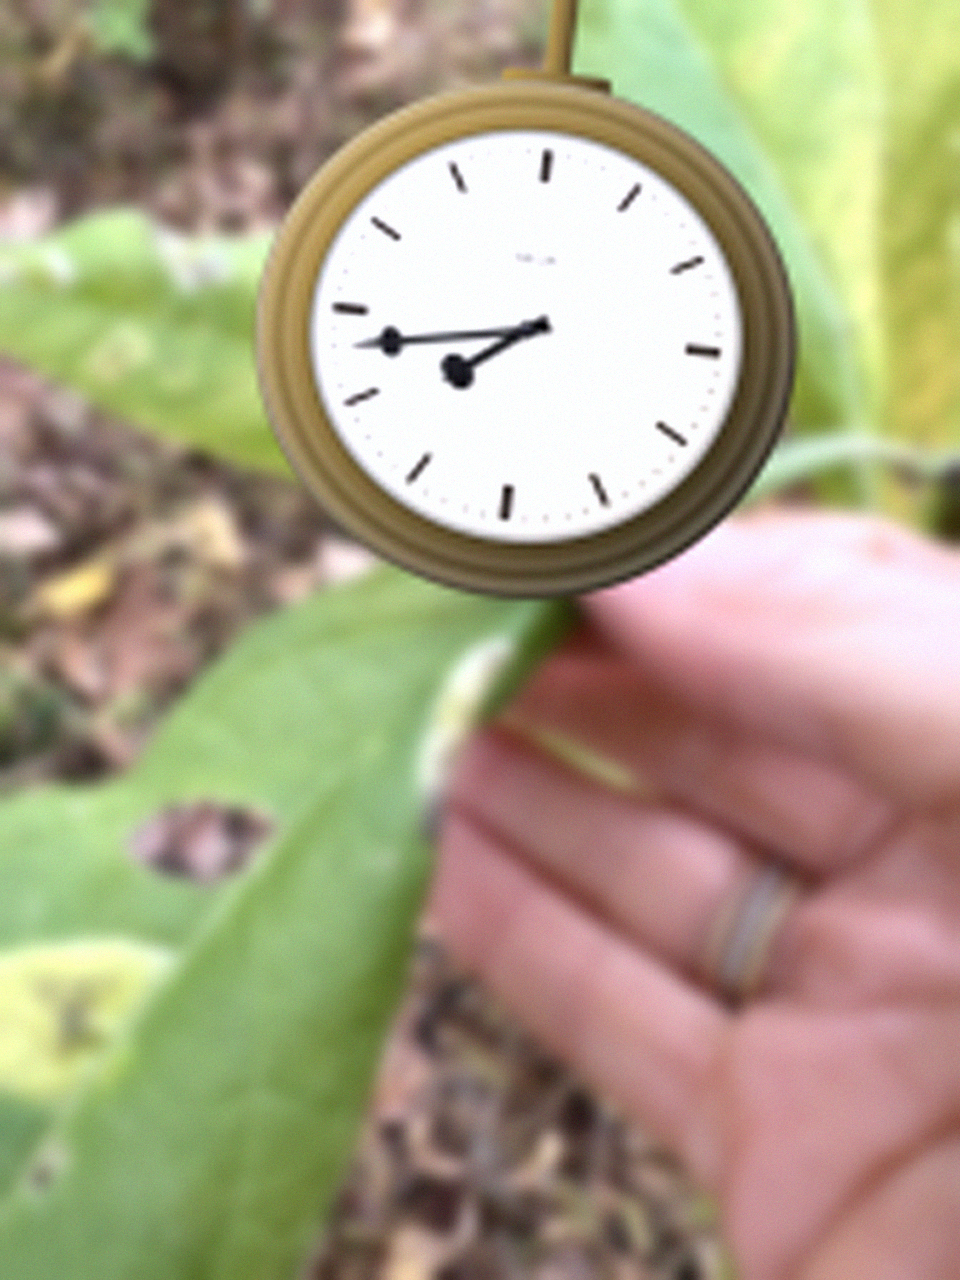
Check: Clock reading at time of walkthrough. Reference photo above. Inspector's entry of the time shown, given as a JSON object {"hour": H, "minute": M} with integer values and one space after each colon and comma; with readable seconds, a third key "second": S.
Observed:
{"hour": 7, "minute": 43}
